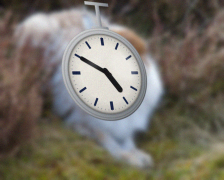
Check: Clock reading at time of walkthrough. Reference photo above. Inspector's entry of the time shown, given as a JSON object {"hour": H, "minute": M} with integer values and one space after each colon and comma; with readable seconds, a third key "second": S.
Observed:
{"hour": 4, "minute": 50}
